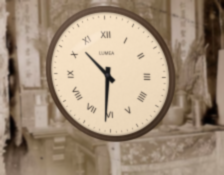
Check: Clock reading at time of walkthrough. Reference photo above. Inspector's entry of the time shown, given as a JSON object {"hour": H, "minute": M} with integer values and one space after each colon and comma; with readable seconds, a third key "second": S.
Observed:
{"hour": 10, "minute": 31}
